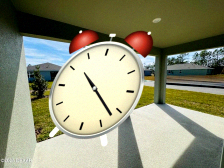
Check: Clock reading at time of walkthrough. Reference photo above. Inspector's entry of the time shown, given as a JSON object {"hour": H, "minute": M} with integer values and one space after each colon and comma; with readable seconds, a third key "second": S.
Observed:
{"hour": 10, "minute": 22}
